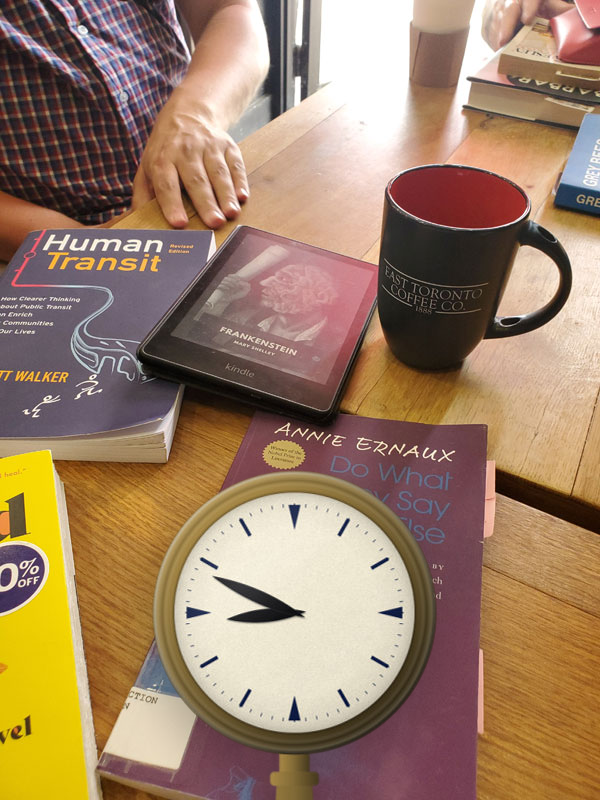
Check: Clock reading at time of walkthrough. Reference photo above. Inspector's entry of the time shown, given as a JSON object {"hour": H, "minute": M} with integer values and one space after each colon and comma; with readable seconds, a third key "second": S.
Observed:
{"hour": 8, "minute": 49}
